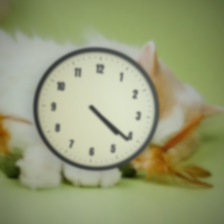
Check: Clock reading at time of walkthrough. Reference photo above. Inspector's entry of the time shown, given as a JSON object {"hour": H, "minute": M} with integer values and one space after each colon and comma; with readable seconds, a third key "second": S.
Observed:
{"hour": 4, "minute": 21}
